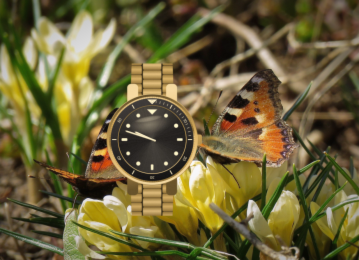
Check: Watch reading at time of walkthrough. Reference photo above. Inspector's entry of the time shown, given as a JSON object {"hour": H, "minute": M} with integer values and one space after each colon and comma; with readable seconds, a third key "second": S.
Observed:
{"hour": 9, "minute": 48}
